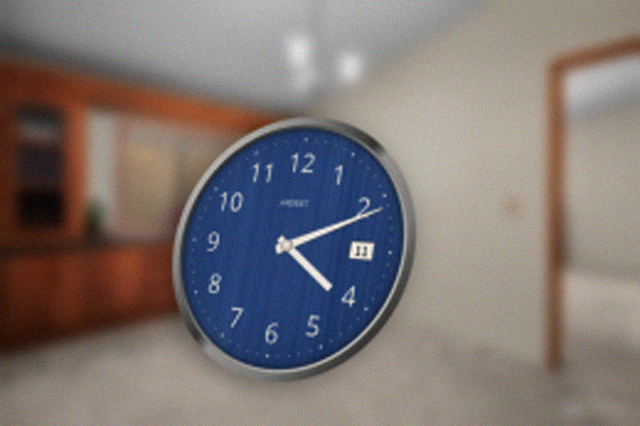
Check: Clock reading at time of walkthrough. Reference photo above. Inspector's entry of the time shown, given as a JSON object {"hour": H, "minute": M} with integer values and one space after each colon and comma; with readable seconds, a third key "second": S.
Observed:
{"hour": 4, "minute": 11}
